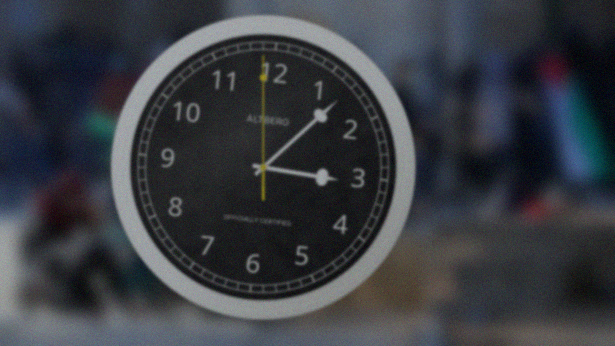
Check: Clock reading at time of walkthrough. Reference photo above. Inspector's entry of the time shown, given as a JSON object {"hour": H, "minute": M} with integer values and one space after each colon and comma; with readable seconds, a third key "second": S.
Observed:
{"hour": 3, "minute": 6, "second": 59}
